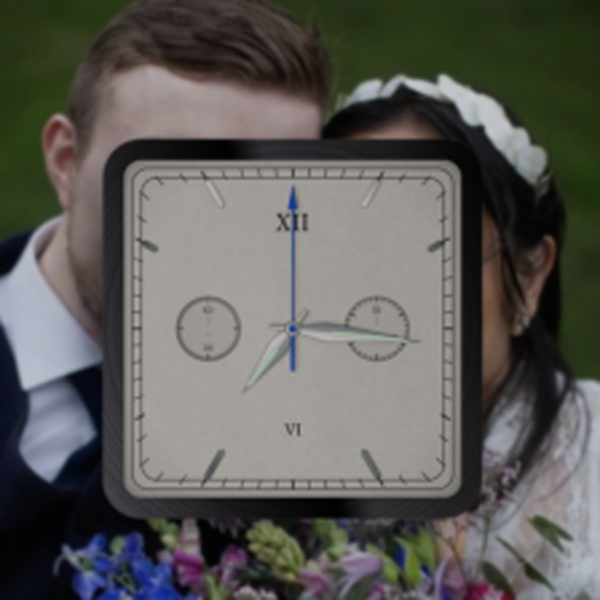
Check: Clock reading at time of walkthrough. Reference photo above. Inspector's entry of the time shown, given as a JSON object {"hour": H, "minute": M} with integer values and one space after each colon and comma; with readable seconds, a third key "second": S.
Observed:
{"hour": 7, "minute": 16}
